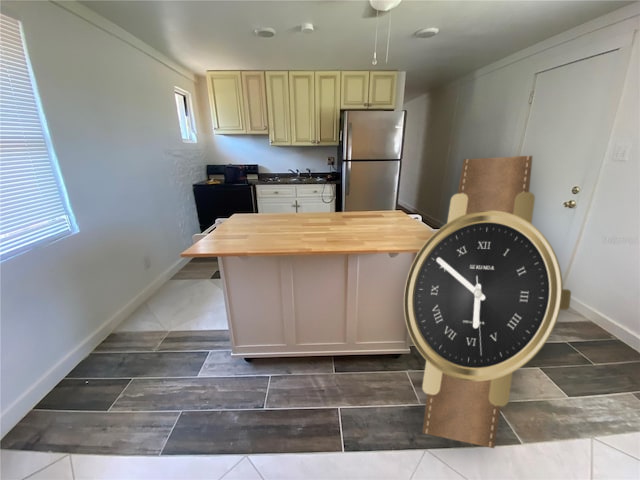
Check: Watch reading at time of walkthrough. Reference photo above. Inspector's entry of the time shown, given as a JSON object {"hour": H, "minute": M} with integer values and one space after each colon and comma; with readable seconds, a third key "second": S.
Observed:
{"hour": 5, "minute": 50, "second": 28}
